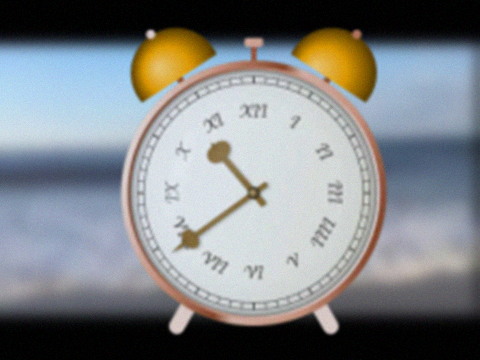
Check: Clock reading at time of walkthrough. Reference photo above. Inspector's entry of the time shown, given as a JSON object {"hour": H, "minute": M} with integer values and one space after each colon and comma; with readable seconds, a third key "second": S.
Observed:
{"hour": 10, "minute": 39}
